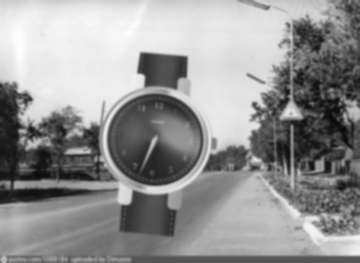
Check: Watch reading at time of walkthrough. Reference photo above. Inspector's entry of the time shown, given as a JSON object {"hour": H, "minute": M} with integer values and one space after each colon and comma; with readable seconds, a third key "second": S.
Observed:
{"hour": 6, "minute": 33}
